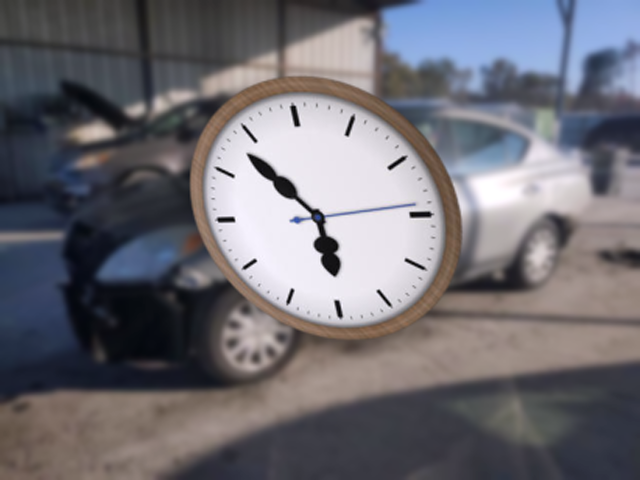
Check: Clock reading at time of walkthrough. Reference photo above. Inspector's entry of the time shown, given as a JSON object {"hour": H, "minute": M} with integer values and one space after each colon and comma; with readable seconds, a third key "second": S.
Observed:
{"hour": 5, "minute": 53, "second": 14}
